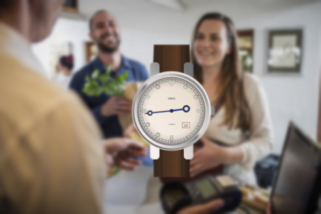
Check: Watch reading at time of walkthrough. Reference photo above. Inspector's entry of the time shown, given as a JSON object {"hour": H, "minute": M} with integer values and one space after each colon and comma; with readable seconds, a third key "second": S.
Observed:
{"hour": 2, "minute": 44}
